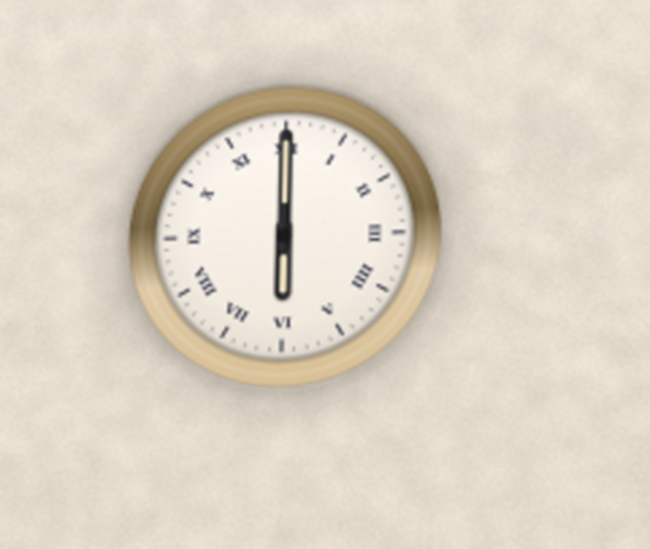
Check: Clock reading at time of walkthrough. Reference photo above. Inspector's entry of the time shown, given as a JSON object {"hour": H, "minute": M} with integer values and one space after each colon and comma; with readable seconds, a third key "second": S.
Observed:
{"hour": 6, "minute": 0}
